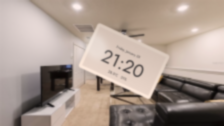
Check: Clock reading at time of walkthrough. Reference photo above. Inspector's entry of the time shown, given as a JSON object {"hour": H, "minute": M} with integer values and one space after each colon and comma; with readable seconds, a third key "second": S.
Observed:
{"hour": 21, "minute": 20}
